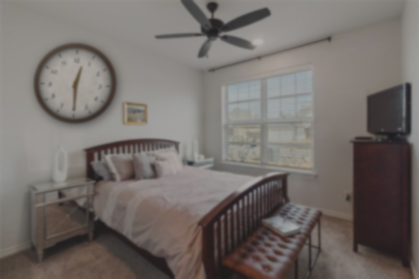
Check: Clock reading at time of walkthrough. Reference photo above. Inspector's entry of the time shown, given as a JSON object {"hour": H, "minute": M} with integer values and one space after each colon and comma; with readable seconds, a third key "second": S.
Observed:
{"hour": 12, "minute": 30}
